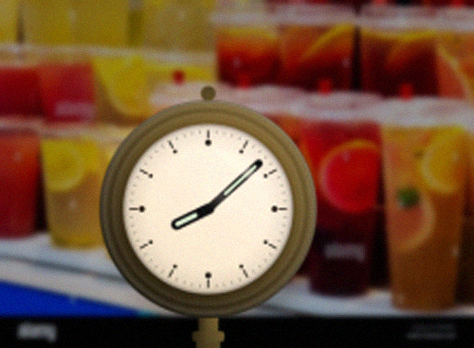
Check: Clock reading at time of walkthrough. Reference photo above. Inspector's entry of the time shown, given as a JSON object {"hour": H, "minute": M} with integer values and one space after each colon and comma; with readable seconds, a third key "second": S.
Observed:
{"hour": 8, "minute": 8}
